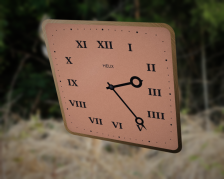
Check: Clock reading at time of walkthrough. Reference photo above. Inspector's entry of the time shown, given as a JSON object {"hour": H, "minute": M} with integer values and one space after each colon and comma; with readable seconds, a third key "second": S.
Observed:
{"hour": 2, "minute": 24}
